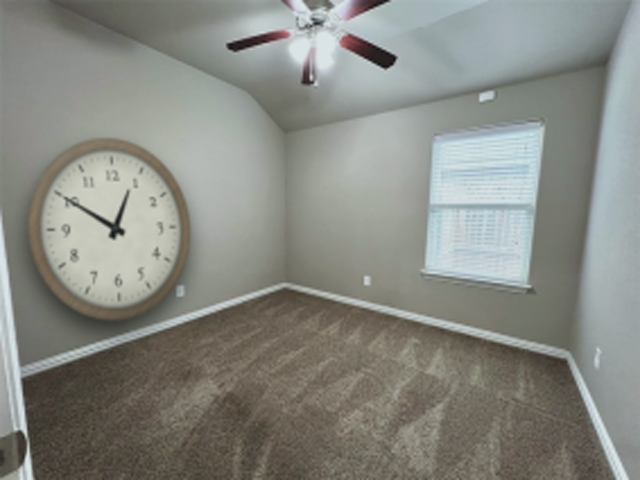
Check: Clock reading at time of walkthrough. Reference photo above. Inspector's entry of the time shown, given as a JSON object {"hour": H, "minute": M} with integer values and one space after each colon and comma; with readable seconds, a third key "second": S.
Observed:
{"hour": 12, "minute": 50}
